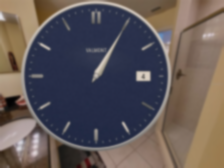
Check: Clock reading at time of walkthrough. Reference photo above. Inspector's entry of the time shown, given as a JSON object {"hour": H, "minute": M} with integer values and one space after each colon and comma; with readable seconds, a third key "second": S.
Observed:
{"hour": 1, "minute": 5}
